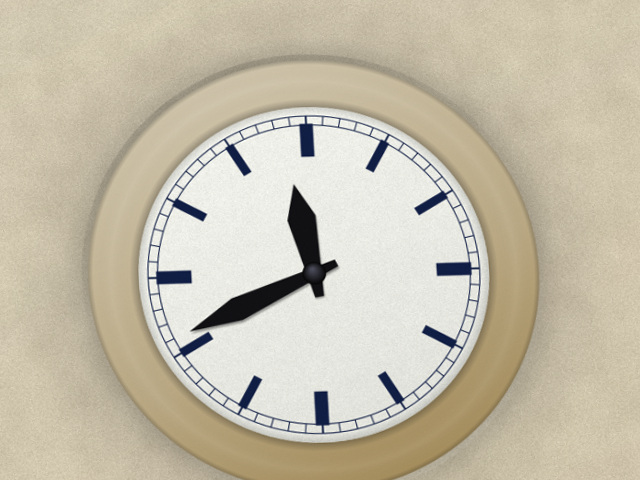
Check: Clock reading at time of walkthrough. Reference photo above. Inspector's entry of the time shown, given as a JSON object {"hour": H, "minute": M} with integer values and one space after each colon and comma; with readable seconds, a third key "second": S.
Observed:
{"hour": 11, "minute": 41}
